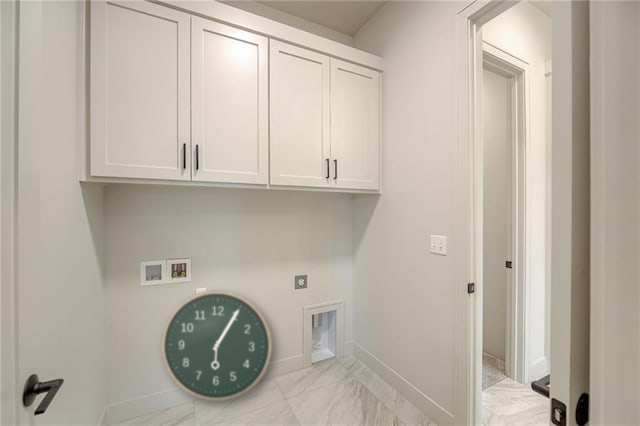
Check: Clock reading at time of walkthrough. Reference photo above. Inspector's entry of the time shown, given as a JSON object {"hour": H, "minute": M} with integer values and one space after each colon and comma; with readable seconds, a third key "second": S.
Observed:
{"hour": 6, "minute": 5}
